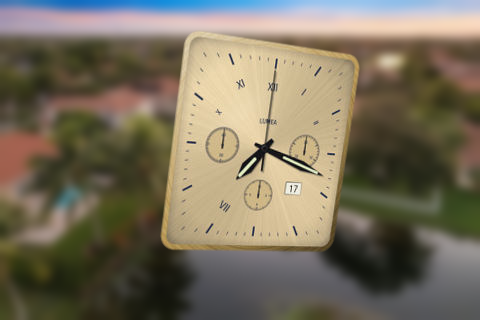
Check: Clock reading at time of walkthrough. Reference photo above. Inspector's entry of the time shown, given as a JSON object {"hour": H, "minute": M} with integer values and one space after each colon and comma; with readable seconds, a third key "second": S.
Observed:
{"hour": 7, "minute": 18}
